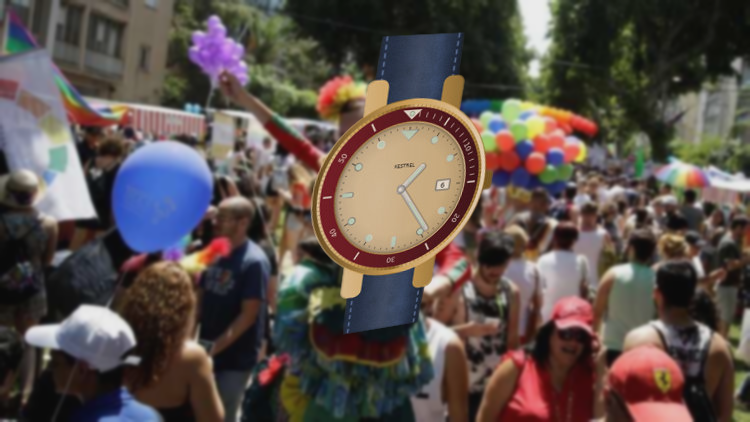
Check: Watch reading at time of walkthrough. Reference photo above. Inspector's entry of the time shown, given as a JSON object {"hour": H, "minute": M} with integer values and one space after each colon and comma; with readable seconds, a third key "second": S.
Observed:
{"hour": 1, "minute": 24}
